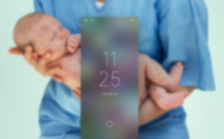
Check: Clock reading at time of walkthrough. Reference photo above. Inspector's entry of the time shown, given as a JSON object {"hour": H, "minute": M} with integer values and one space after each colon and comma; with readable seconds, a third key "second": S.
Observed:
{"hour": 11, "minute": 25}
